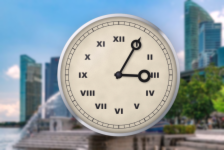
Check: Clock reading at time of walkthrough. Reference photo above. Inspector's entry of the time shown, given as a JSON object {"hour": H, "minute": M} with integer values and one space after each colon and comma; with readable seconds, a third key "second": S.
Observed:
{"hour": 3, "minute": 5}
